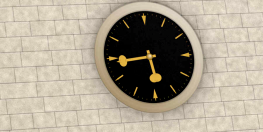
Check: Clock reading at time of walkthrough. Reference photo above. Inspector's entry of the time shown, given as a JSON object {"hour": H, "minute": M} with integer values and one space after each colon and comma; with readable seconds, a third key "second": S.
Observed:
{"hour": 5, "minute": 44}
